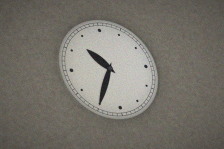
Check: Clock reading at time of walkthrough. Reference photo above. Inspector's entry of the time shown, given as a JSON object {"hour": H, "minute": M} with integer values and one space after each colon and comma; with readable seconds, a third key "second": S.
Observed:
{"hour": 10, "minute": 35}
